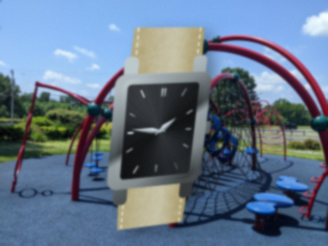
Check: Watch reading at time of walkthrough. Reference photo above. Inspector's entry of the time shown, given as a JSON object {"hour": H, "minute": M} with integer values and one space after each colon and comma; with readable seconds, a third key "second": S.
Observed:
{"hour": 1, "minute": 46}
